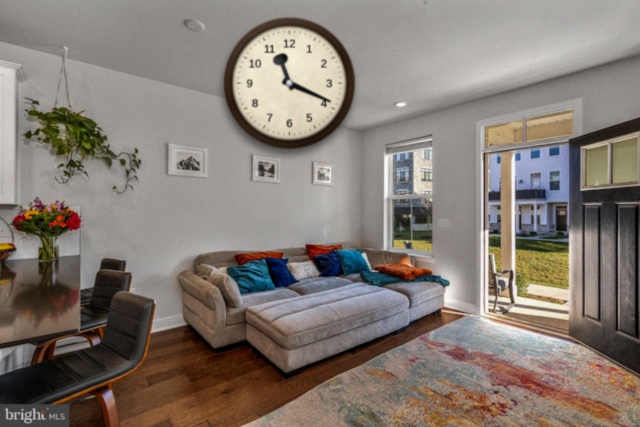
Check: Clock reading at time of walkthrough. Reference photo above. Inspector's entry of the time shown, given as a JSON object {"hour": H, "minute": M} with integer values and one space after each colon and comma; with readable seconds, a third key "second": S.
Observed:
{"hour": 11, "minute": 19}
